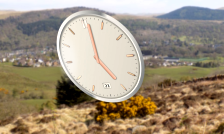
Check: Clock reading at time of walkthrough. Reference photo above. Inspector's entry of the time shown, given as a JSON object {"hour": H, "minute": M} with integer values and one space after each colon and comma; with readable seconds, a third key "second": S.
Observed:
{"hour": 5, "minute": 1}
